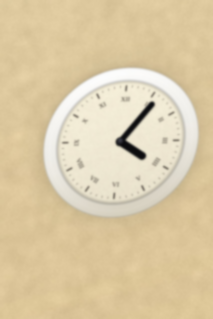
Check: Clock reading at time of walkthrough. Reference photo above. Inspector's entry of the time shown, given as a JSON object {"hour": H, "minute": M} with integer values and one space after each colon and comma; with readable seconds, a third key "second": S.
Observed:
{"hour": 4, "minute": 6}
